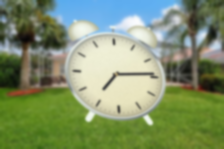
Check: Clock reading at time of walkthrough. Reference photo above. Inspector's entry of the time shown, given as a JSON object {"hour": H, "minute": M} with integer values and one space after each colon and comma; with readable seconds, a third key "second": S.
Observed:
{"hour": 7, "minute": 14}
